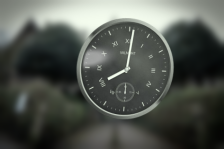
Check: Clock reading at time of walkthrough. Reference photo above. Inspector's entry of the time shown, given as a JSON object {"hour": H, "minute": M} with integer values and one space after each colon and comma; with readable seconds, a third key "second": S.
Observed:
{"hour": 8, "minute": 1}
